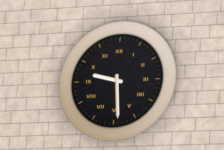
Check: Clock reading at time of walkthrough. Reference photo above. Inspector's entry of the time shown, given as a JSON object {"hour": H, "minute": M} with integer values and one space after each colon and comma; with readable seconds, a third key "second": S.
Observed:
{"hour": 9, "minute": 29}
